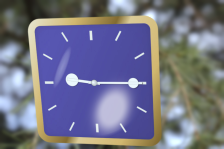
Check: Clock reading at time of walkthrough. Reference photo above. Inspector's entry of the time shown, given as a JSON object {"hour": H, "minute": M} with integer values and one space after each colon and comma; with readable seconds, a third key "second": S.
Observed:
{"hour": 9, "minute": 15}
